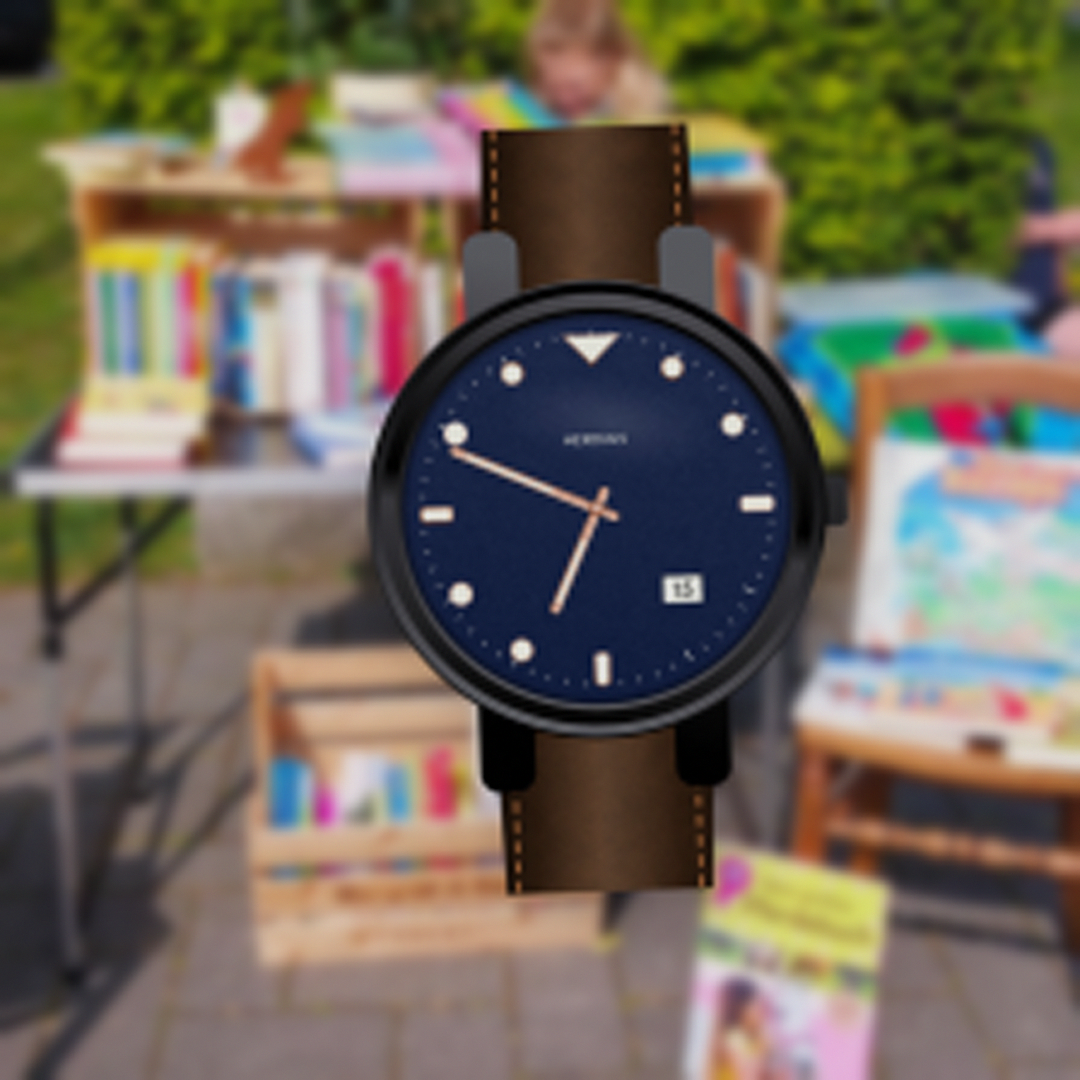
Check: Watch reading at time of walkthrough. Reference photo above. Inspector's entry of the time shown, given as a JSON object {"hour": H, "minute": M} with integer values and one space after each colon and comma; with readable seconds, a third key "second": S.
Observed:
{"hour": 6, "minute": 49}
